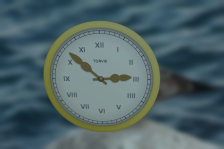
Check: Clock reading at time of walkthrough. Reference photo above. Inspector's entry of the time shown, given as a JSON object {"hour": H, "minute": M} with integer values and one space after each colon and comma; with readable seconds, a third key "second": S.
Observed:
{"hour": 2, "minute": 52}
